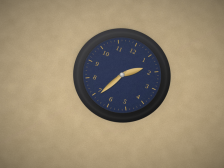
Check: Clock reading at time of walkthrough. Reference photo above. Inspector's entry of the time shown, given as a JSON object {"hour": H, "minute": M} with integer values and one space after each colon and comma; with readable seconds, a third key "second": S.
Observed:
{"hour": 1, "minute": 34}
